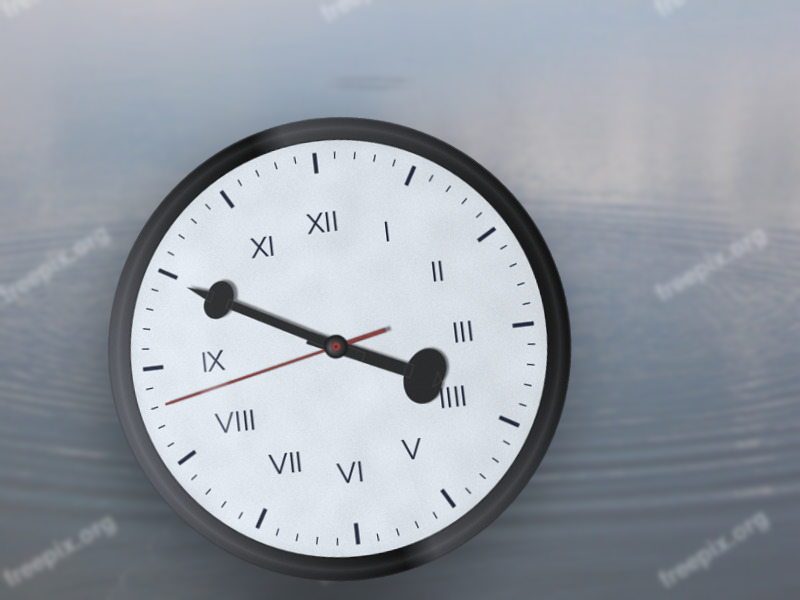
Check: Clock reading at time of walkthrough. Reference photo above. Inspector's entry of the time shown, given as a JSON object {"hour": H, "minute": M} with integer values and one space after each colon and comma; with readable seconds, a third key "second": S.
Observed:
{"hour": 3, "minute": 49, "second": 43}
